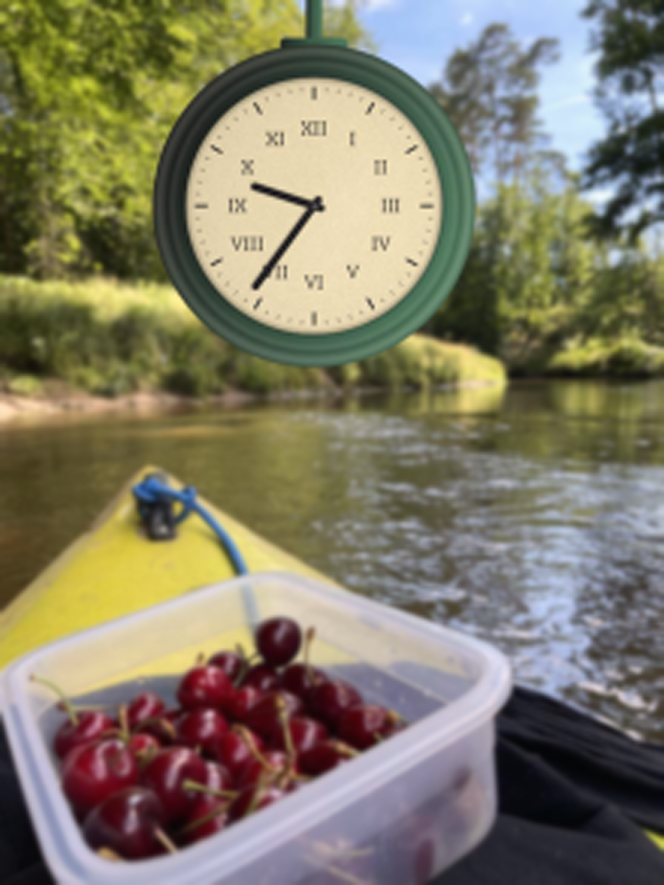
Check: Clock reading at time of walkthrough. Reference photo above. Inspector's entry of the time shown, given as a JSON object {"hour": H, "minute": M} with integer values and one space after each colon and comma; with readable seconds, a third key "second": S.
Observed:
{"hour": 9, "minute": 36}
